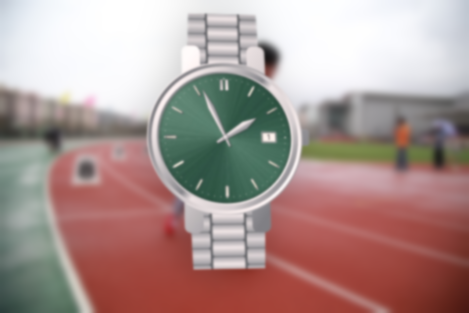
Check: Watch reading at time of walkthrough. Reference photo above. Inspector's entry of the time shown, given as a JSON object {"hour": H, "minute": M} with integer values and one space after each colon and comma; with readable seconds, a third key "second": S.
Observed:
{"hour": 1, "minute": 56}
